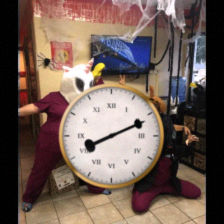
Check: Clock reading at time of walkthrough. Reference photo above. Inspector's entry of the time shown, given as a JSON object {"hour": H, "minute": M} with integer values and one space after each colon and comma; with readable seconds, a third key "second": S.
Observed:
{"hour": 8, "minute": 11}
